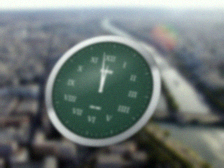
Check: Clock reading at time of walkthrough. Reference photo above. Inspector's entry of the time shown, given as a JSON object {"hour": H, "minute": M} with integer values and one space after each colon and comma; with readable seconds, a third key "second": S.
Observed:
{"hour": 11, "minute": 58}
